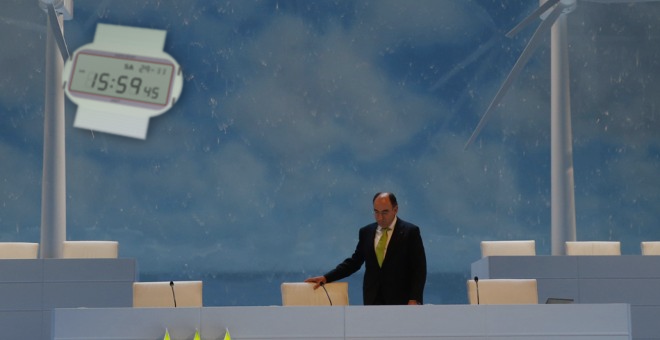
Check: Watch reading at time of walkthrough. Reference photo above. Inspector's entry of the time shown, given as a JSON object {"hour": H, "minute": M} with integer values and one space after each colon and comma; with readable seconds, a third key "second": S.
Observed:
{"hour": 15, "minute": 59, "second": 45}
